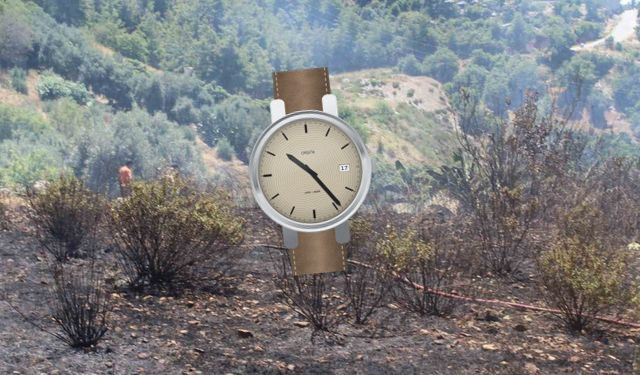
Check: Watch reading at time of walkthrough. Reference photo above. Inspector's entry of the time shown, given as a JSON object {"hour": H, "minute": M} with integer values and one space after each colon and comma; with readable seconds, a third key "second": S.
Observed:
{"hour": 10, "minute": 24}
